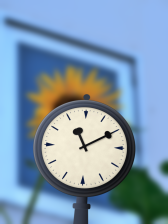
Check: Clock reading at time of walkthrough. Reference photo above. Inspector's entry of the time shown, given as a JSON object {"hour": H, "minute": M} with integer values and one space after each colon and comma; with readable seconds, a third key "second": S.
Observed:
{"hour": 11, "minute": 10}
